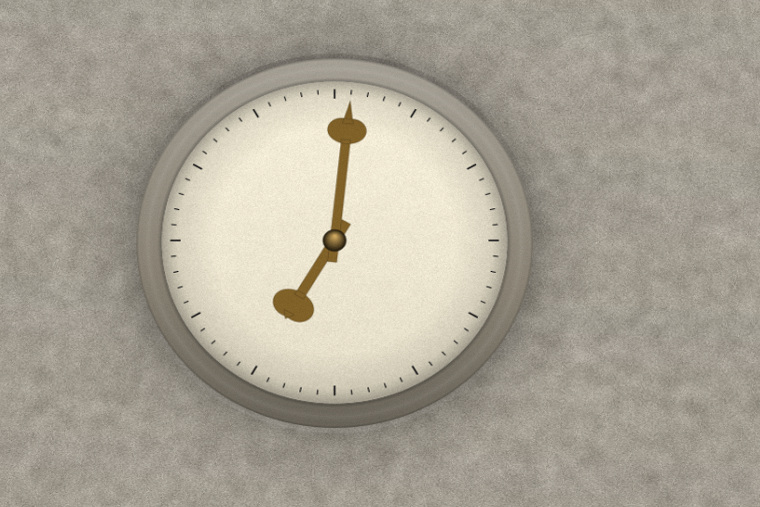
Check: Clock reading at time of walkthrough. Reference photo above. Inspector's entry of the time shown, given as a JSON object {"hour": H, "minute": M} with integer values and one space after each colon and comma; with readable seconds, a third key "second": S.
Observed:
{"hour": 7, "minute": 1}
